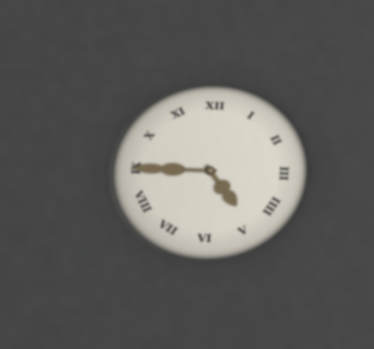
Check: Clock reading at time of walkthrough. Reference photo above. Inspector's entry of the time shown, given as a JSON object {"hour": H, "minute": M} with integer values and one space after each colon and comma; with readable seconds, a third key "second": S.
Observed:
{"hour": 4, "minute": 45}
